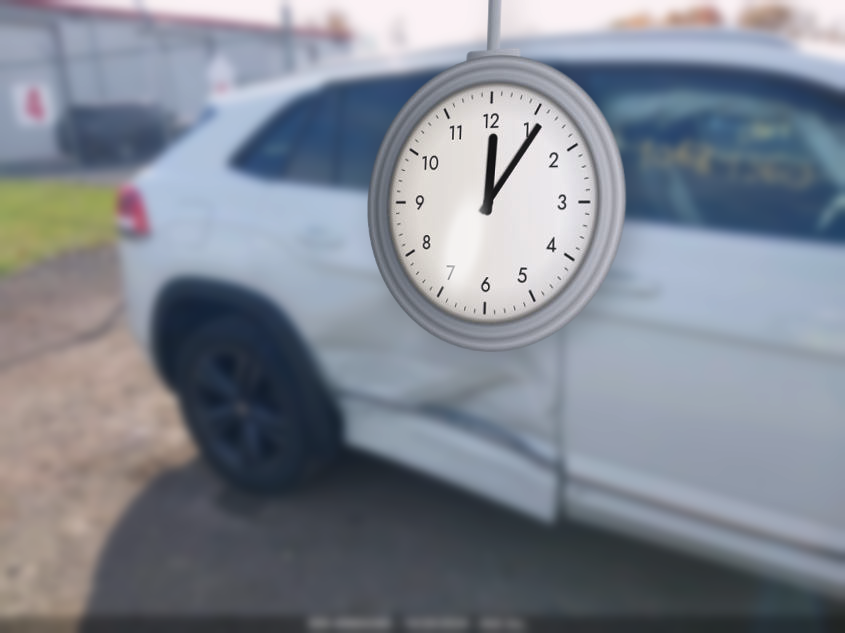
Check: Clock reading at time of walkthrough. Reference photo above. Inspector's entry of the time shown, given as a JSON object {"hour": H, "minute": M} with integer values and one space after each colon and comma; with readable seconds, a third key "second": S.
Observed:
{"hour": 12, "minute": 6}
